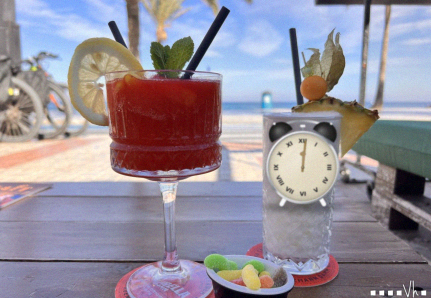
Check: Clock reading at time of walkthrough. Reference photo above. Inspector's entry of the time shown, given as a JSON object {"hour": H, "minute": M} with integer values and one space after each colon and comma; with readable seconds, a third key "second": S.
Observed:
{"hour": 12, "minute": 1}
